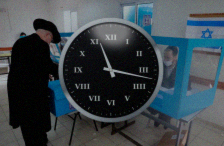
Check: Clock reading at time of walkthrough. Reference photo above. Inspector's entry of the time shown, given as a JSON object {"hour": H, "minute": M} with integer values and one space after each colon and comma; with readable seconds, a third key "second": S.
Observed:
{"hour": 11, "minute": 17}
